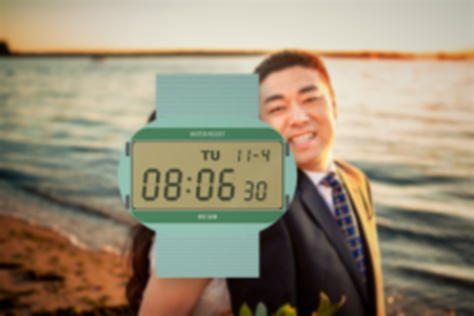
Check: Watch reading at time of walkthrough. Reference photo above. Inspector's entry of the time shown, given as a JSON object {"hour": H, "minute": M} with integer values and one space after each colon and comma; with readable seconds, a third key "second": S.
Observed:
{"hour": 8, "minute": 6, "second": 30}
